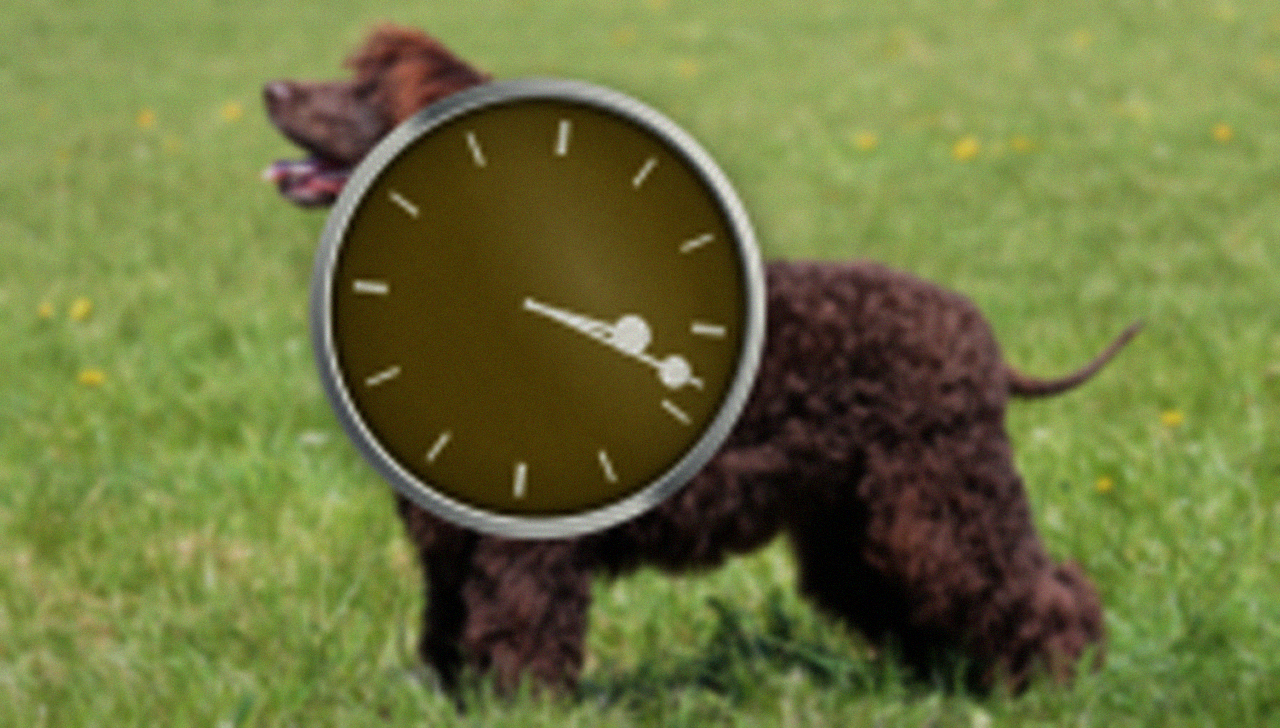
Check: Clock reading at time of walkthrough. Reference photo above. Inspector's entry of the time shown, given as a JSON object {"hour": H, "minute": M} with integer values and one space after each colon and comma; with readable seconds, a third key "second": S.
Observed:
{"hour": 3, "minute": 18}
